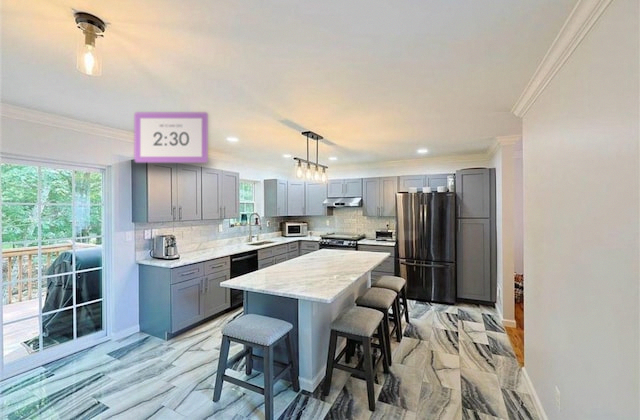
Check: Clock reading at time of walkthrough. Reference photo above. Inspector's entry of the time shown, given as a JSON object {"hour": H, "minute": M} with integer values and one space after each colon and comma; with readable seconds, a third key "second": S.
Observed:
{"hour": 2, "minute": 30}
